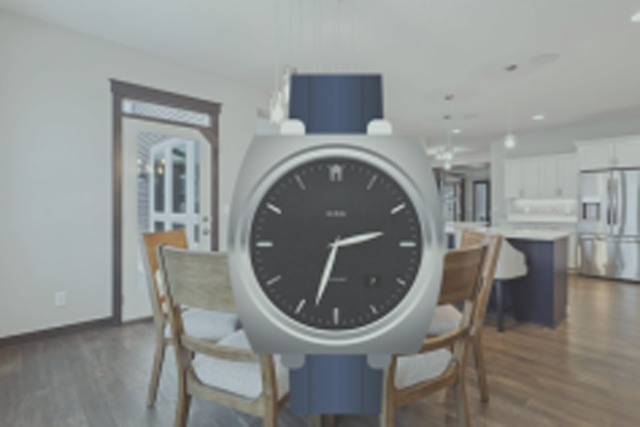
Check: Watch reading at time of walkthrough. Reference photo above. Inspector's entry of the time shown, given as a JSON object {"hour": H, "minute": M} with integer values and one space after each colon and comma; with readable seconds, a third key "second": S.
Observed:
{"hour": 2, "minute": 33}
